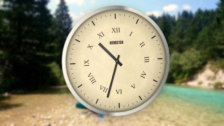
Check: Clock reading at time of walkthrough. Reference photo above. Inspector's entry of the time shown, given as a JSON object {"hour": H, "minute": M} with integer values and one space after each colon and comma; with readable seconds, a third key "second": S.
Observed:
{"hour": 10, "minute": 33}
